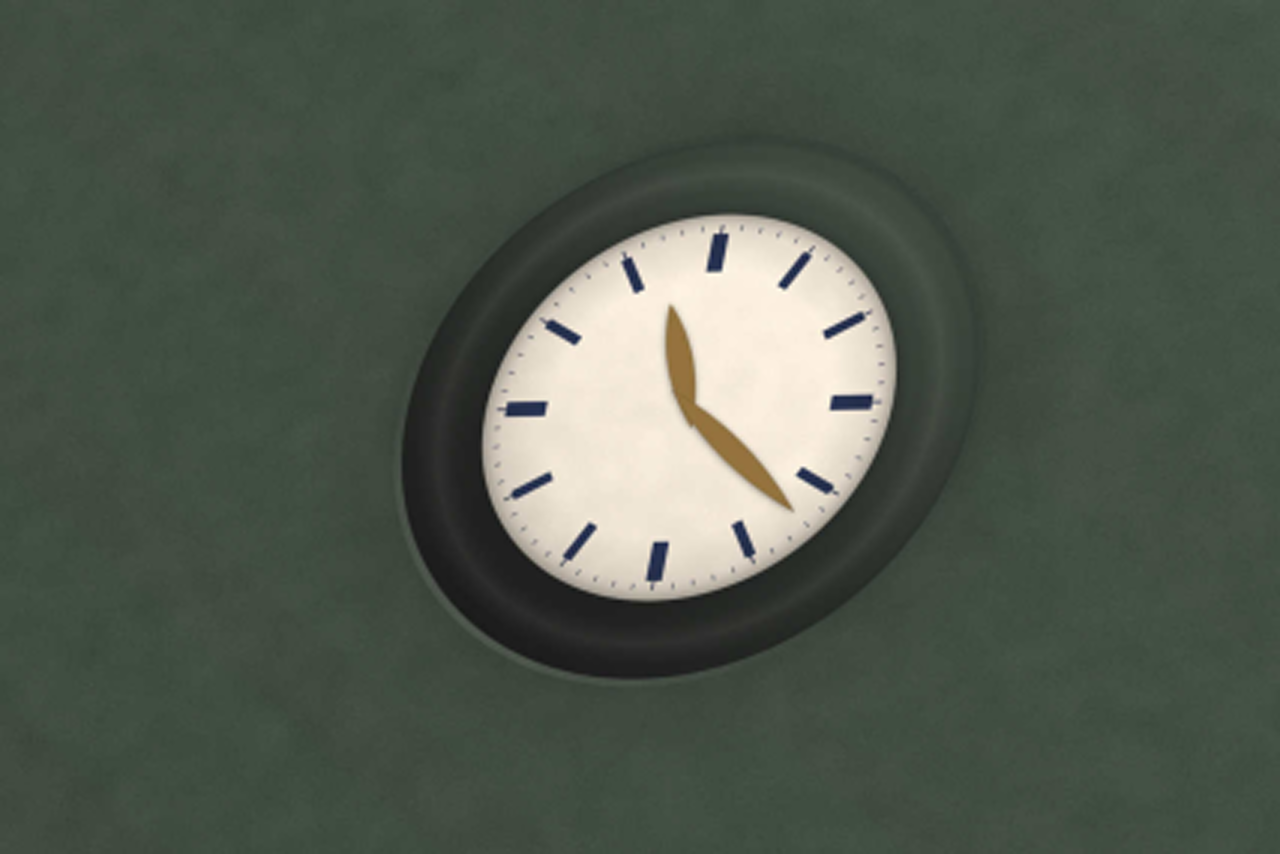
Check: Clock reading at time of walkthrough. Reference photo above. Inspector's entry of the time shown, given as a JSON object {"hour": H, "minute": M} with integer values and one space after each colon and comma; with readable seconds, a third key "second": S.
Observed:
{"hour": 11, "minute": 22}
